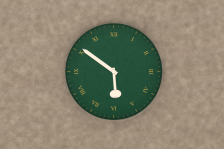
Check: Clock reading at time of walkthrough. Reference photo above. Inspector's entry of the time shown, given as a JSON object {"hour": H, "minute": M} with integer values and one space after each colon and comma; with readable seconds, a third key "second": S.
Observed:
{"hour": 5, "minute": 51}
